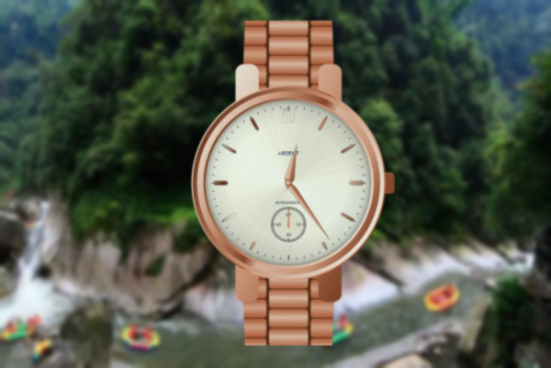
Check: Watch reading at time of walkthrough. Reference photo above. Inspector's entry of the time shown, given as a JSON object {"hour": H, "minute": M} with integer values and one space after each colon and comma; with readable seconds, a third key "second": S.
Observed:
{"hour": 12, "minute": 24}
